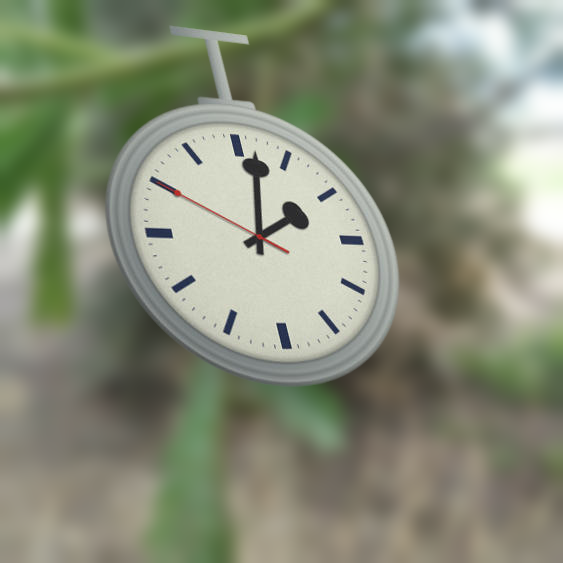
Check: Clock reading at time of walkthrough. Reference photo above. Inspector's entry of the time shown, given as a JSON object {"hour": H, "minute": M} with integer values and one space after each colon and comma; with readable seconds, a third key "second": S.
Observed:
{"hour": 2, "minute": 1, "second": 50}
